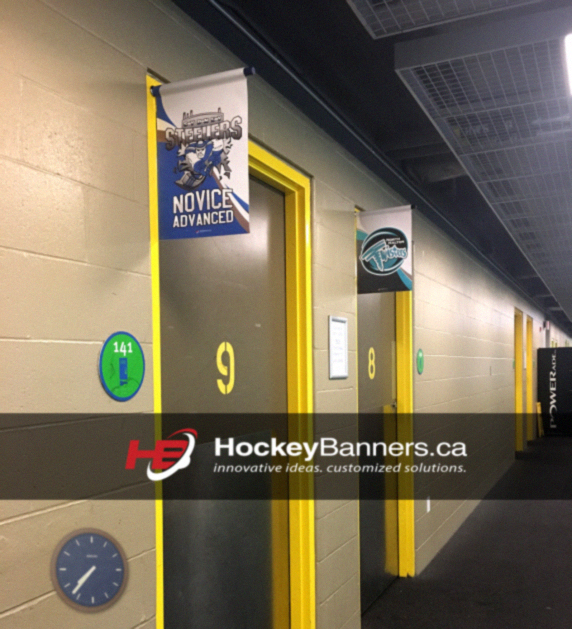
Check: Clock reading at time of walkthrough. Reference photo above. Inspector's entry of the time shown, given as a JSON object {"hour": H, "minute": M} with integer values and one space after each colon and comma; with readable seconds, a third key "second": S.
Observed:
{"hour": 7, "minute": 37}
